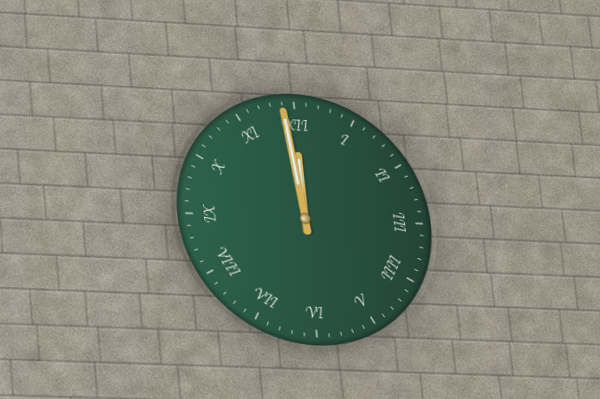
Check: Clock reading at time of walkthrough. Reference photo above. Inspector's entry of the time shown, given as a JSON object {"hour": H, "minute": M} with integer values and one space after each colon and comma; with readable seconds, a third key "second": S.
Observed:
{"hour": 11, "minute": 59}
